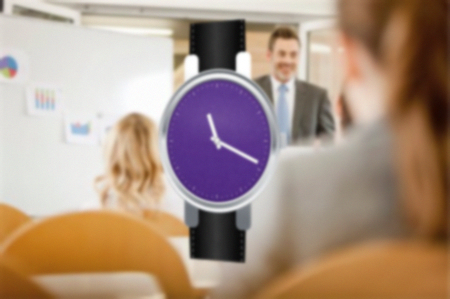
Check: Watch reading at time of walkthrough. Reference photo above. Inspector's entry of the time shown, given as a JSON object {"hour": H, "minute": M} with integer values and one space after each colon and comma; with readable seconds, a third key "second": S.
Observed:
{"hour": 11, "minute": 19}
